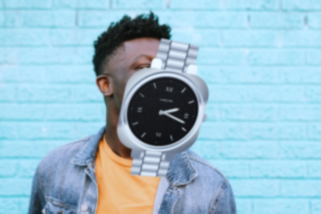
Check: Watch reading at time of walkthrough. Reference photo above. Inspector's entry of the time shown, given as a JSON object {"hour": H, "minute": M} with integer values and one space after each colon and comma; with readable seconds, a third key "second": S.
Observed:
{"hour": 2, "minute": 18}
